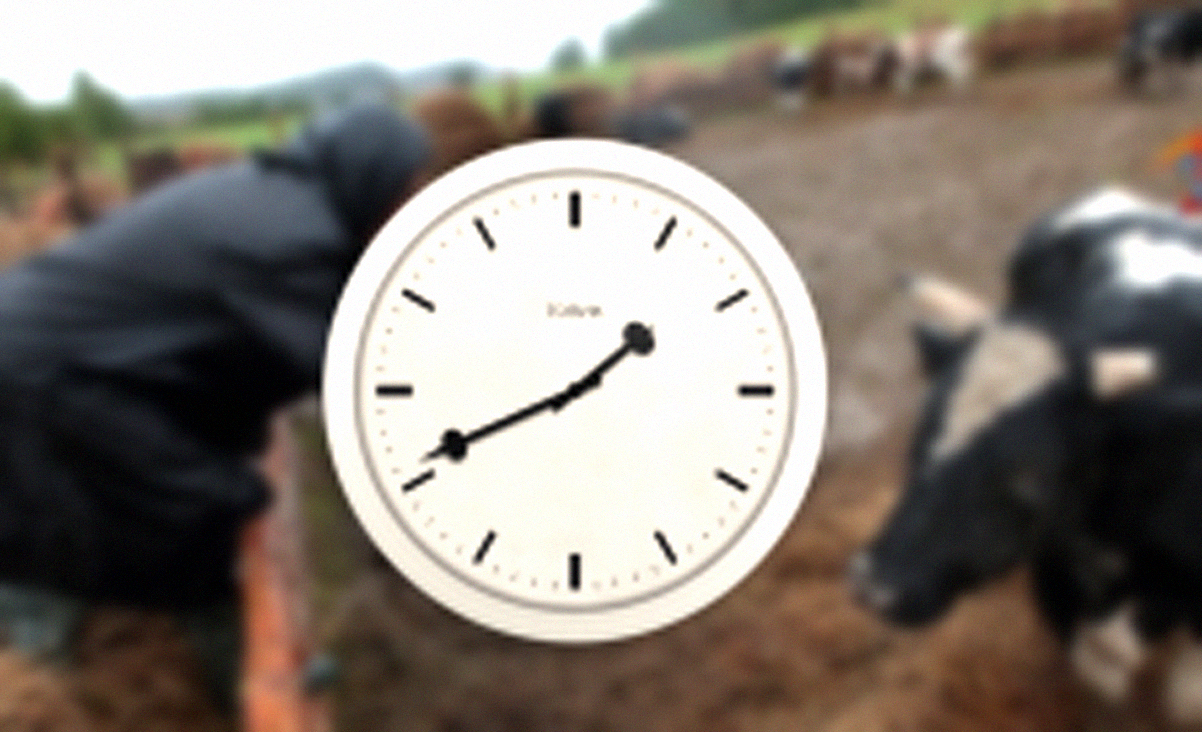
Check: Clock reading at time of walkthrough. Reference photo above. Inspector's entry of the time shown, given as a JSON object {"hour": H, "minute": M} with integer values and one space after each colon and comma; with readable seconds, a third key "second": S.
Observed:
{"hour": 1, "minute": 41}
